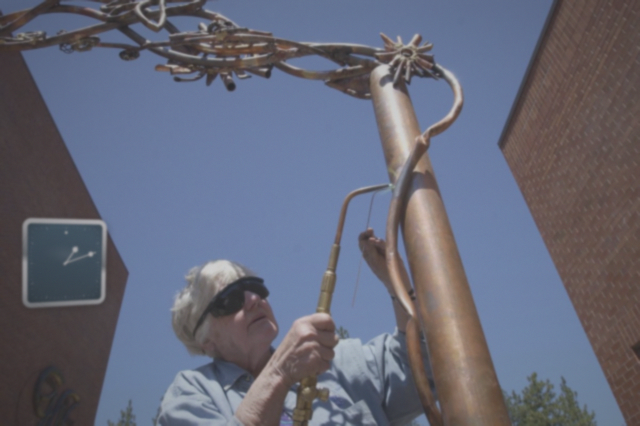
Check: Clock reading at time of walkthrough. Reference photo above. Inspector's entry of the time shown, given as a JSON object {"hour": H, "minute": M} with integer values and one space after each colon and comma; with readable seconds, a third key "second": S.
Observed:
{"hour": 1, "minute": 12}
